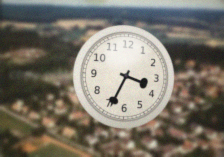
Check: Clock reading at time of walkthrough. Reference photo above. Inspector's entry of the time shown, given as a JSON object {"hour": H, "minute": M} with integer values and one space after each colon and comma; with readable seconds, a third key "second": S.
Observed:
{"hour": 3, "minute": 34}
